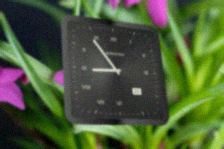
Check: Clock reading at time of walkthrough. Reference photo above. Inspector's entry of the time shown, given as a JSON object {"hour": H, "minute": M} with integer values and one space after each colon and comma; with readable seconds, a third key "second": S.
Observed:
{"hour": 8, "minute": 54}
